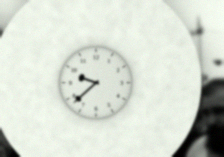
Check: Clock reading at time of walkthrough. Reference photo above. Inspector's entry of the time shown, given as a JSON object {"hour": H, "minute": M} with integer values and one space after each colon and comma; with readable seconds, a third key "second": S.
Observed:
{"hour": 9, "minute": 38}
